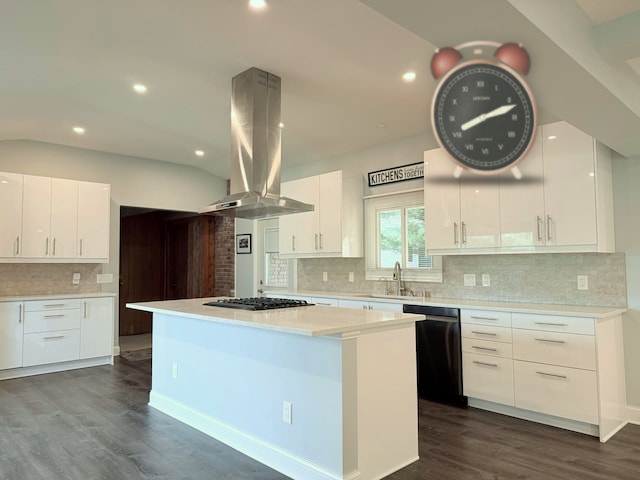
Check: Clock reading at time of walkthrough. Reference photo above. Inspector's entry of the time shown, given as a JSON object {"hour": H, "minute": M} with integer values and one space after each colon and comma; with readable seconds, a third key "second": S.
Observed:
{"hour": 8, "minute": 12}
